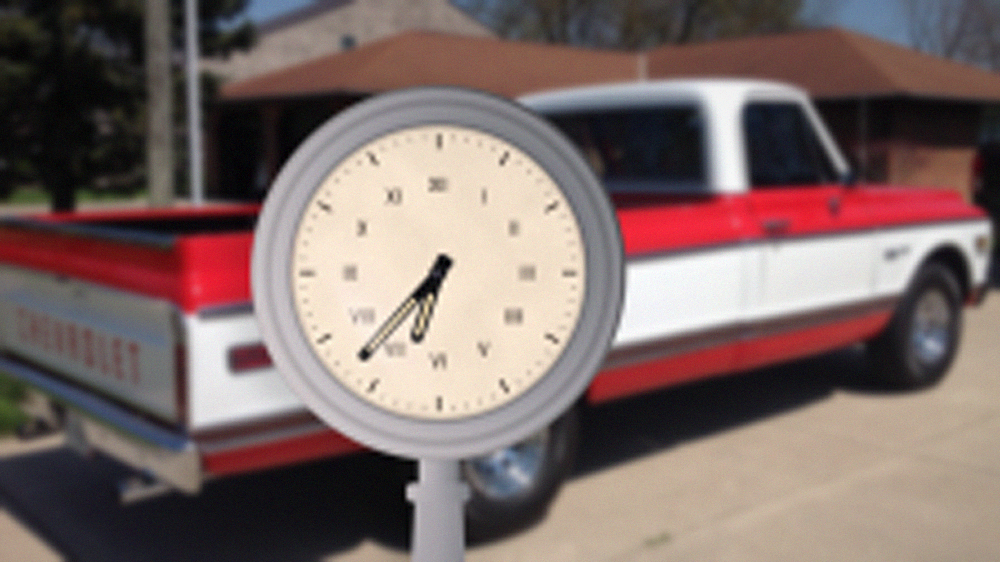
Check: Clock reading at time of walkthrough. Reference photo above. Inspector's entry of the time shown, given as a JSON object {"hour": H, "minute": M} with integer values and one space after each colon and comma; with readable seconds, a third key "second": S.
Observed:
{"hour": 6, "minute": 37}
